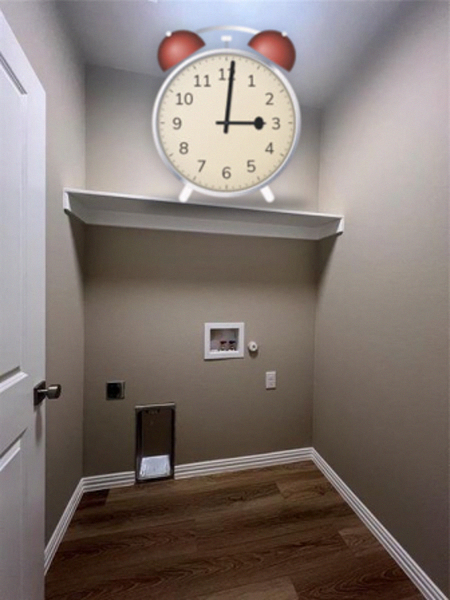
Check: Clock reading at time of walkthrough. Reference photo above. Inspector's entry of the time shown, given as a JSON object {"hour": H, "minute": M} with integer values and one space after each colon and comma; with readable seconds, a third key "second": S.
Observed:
{"hour": 3, "minute": 1}
